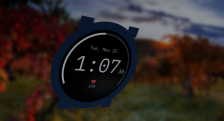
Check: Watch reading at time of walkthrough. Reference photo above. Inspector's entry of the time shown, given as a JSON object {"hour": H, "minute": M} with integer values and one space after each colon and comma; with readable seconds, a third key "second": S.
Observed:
{"hour": 1, "minute": 7}
